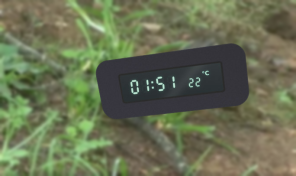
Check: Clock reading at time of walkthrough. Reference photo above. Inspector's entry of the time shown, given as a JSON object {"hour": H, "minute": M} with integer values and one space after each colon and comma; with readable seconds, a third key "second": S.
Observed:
{"hour": 1, "minute": 51}
